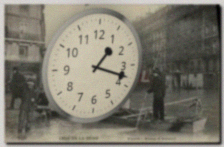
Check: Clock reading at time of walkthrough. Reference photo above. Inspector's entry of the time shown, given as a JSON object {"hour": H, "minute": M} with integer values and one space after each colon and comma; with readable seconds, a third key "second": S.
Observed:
{"hour": 1, "minute": 18}
